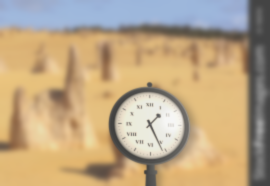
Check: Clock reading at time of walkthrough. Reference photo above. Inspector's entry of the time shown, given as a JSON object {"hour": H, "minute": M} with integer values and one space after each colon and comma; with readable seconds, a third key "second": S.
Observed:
{"hour": 1, "minute": 26}
